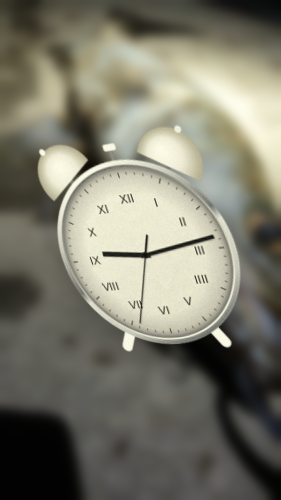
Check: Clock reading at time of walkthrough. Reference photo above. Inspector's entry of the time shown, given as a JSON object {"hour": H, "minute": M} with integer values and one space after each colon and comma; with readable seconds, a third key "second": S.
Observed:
{"hour": 9, "minute": 13, "second": 34}
